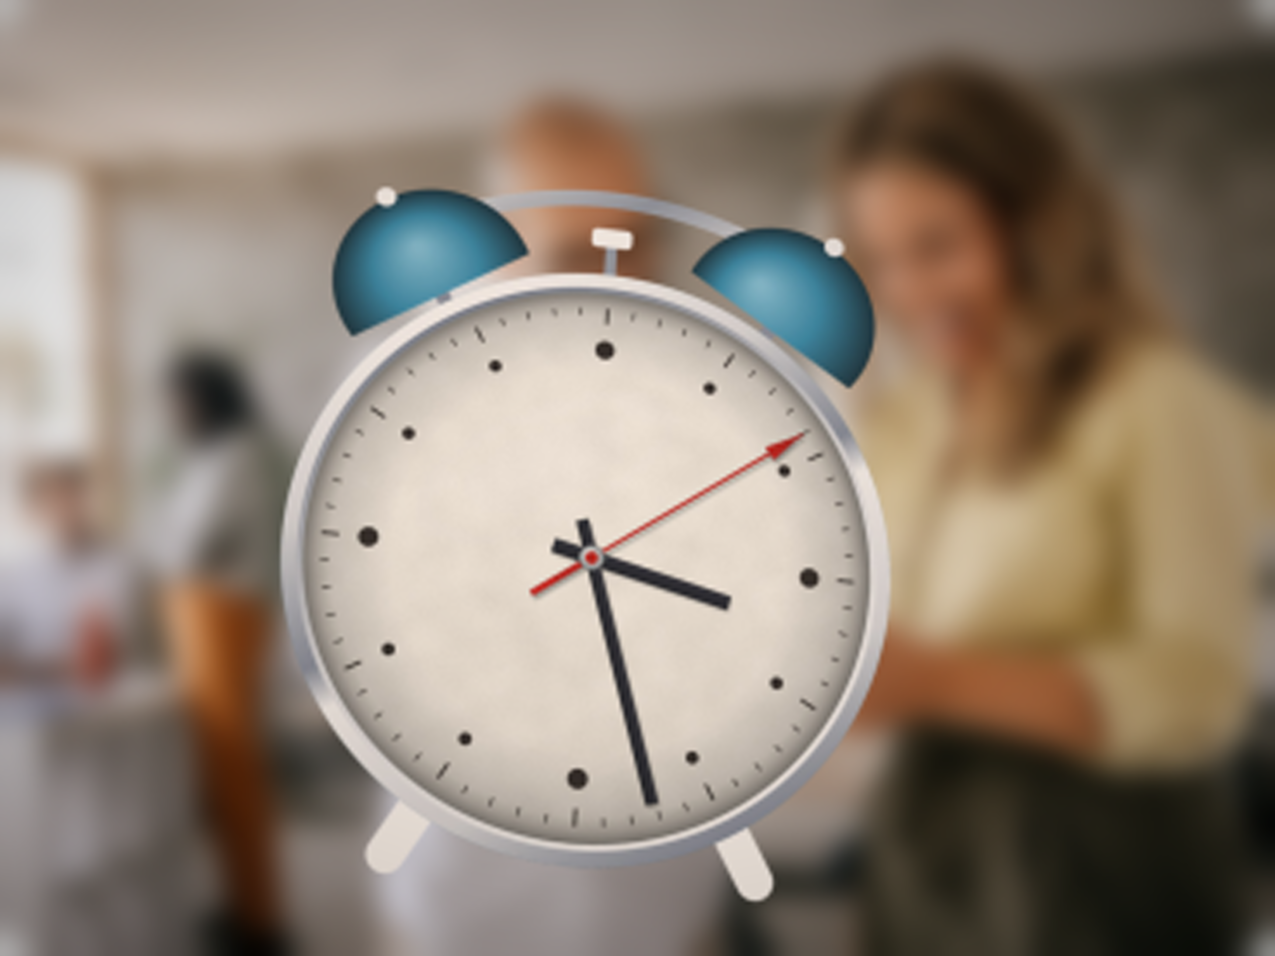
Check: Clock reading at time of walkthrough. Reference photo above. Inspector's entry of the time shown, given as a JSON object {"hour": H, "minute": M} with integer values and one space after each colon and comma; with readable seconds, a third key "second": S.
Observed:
{"hour": 3, "minute": 27, "second": 9}
